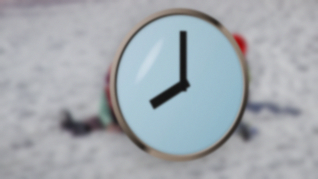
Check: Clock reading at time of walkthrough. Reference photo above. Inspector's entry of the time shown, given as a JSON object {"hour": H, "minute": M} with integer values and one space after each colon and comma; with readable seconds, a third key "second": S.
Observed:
{"hour": 8, "minute": 0}
